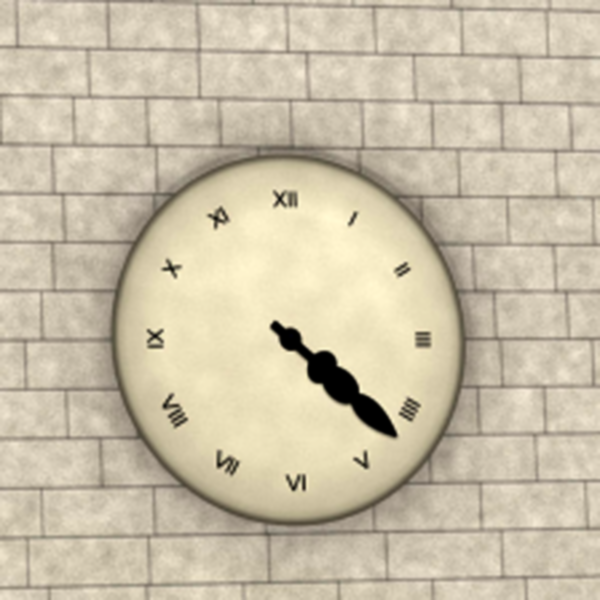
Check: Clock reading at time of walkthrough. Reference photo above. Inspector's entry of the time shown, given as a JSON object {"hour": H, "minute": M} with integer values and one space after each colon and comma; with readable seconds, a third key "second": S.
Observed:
{"hour": 4, "minute": 22}
